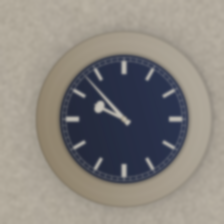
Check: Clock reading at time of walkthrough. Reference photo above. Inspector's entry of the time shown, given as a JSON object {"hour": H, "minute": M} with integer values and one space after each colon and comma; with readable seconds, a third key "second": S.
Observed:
{"hour": 9, "minute": 53}
